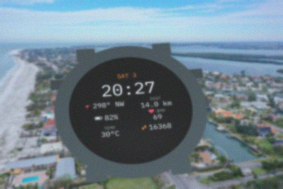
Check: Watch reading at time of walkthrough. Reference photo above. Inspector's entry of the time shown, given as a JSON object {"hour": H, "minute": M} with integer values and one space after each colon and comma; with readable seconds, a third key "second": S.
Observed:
{"hour": 20, "minute": 27}
